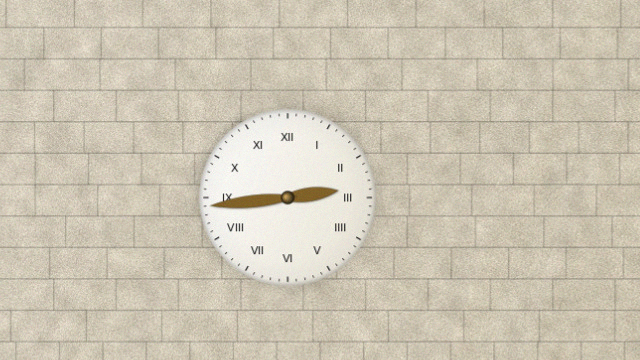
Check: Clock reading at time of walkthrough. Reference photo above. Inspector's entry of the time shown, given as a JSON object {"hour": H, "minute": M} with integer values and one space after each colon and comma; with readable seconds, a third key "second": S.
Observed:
{"hour": 2, "minute": 44}
